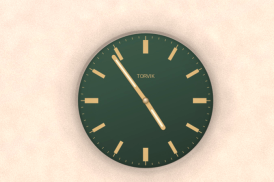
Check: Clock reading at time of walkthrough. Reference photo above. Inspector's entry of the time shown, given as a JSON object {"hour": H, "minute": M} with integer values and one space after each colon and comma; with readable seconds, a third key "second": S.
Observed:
{"hour": 4, "minute": 54}
